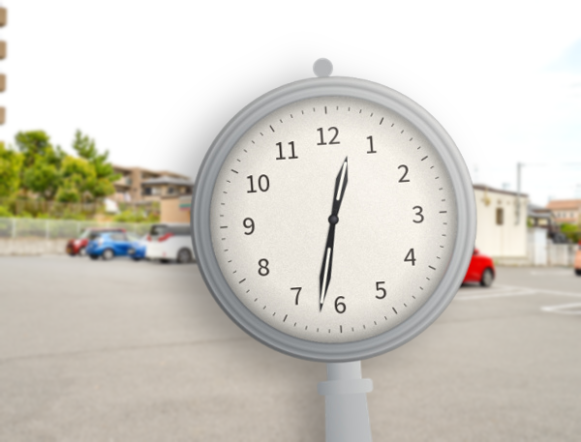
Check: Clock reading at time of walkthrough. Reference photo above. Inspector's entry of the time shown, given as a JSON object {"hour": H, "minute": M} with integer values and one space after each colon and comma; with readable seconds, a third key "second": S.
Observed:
{"hour": 12, "minute": 32}
